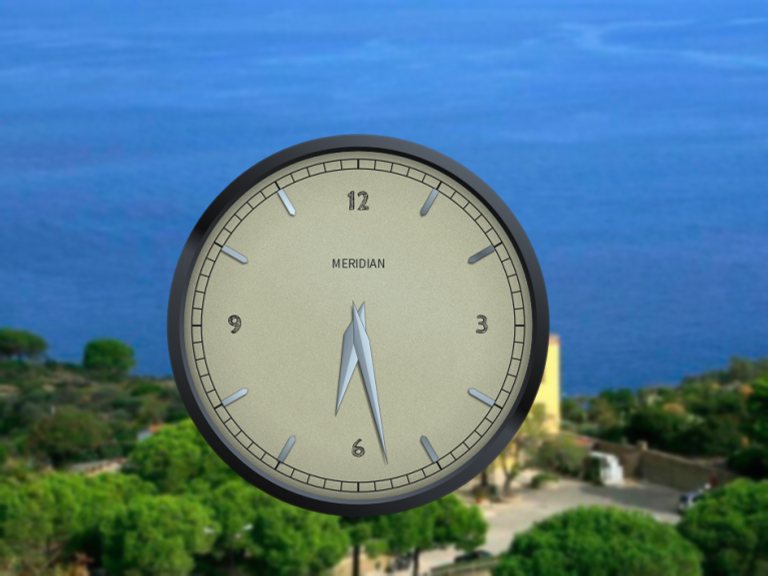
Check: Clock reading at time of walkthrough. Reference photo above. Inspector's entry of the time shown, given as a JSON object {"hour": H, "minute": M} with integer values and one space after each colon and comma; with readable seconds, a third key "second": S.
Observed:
{"hour": 6, "minute": 28}
